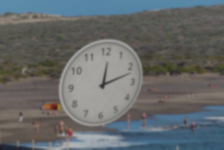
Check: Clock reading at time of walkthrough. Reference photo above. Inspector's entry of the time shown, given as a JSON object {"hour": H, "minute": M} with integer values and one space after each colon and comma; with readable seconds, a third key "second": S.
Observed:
{"hour": 12, "minute": 12}
